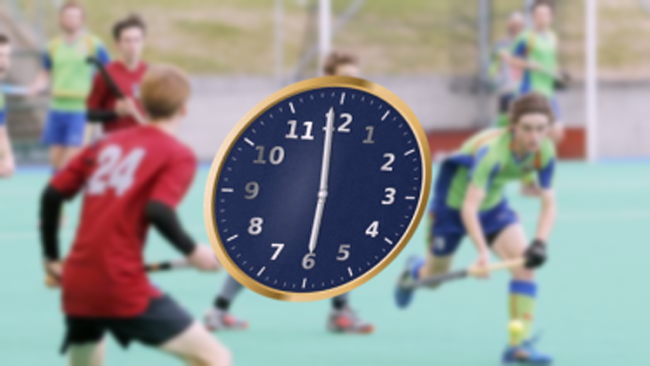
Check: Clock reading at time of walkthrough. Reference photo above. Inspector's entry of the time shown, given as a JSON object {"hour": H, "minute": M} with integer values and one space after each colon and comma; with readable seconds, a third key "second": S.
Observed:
{"hour": 5, "minute": 59}
